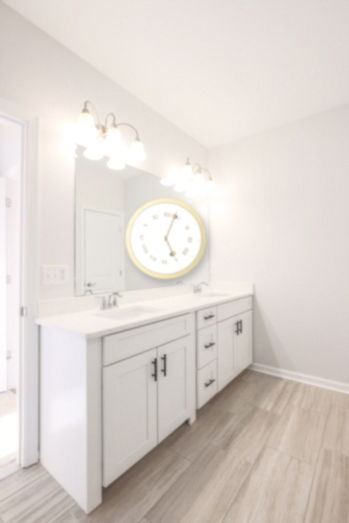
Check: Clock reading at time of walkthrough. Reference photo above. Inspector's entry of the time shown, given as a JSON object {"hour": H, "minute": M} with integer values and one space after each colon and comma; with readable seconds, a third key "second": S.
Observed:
{"hour": 5, "minute": 3}
